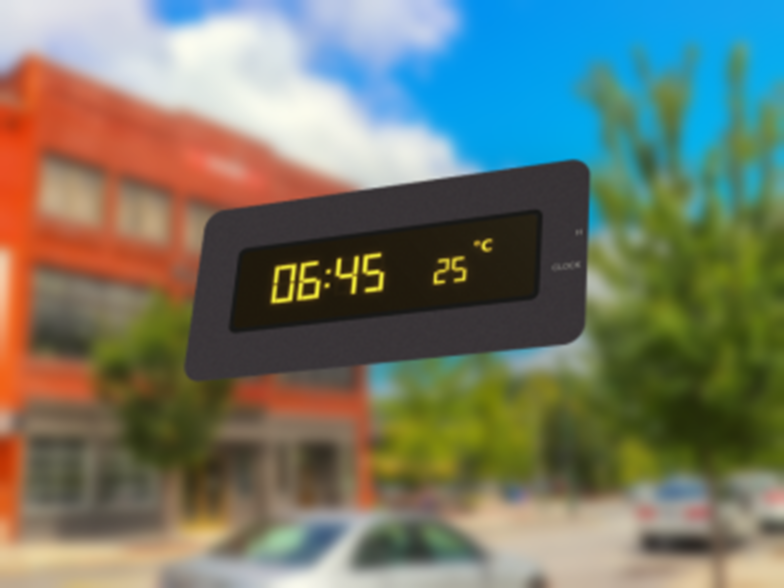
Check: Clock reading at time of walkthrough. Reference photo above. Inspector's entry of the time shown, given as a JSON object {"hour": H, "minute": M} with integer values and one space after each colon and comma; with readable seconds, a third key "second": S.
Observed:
{"hour": 6, "minute": 45}
